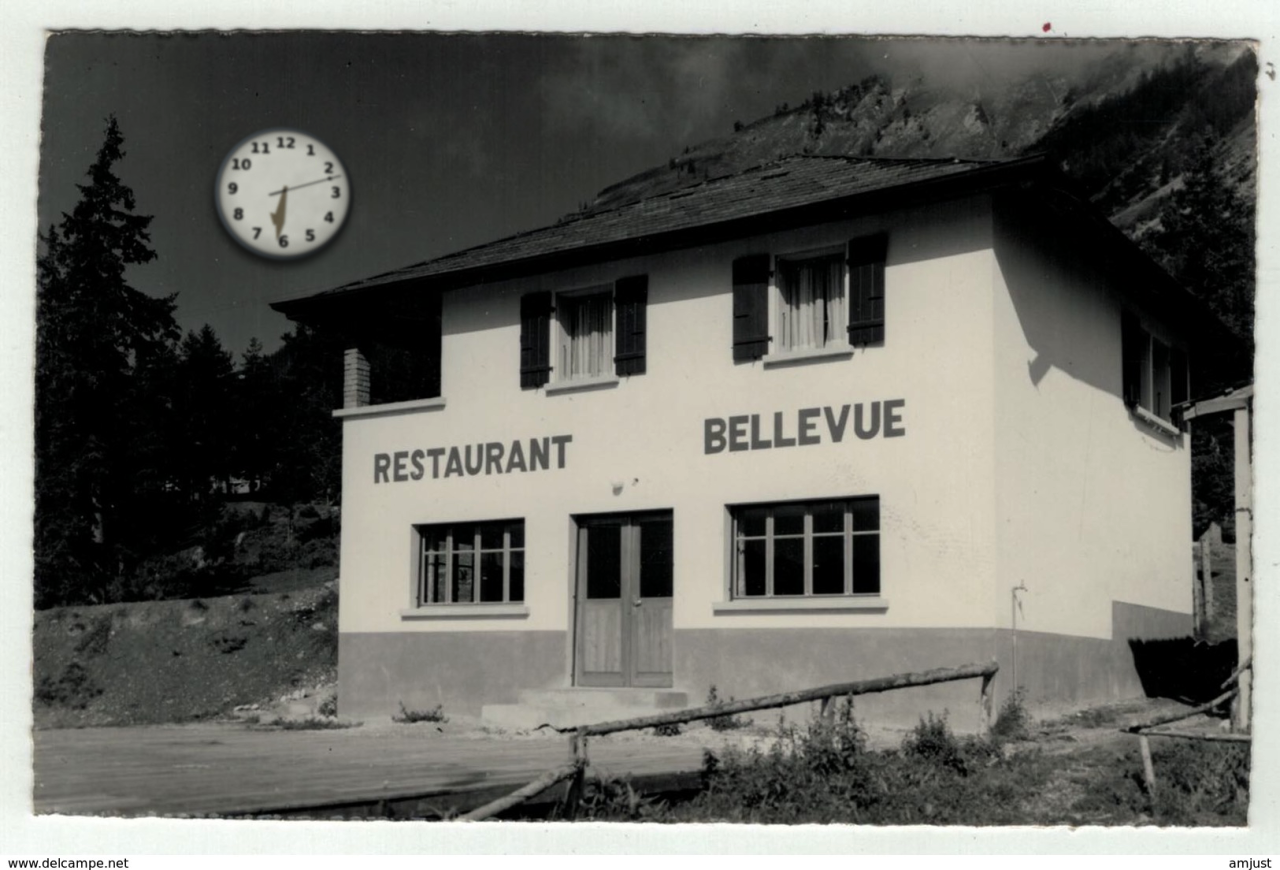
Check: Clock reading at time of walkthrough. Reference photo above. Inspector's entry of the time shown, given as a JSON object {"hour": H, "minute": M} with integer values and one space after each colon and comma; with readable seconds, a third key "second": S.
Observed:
{"hour": 6, "minute": 31, "second": 12}
